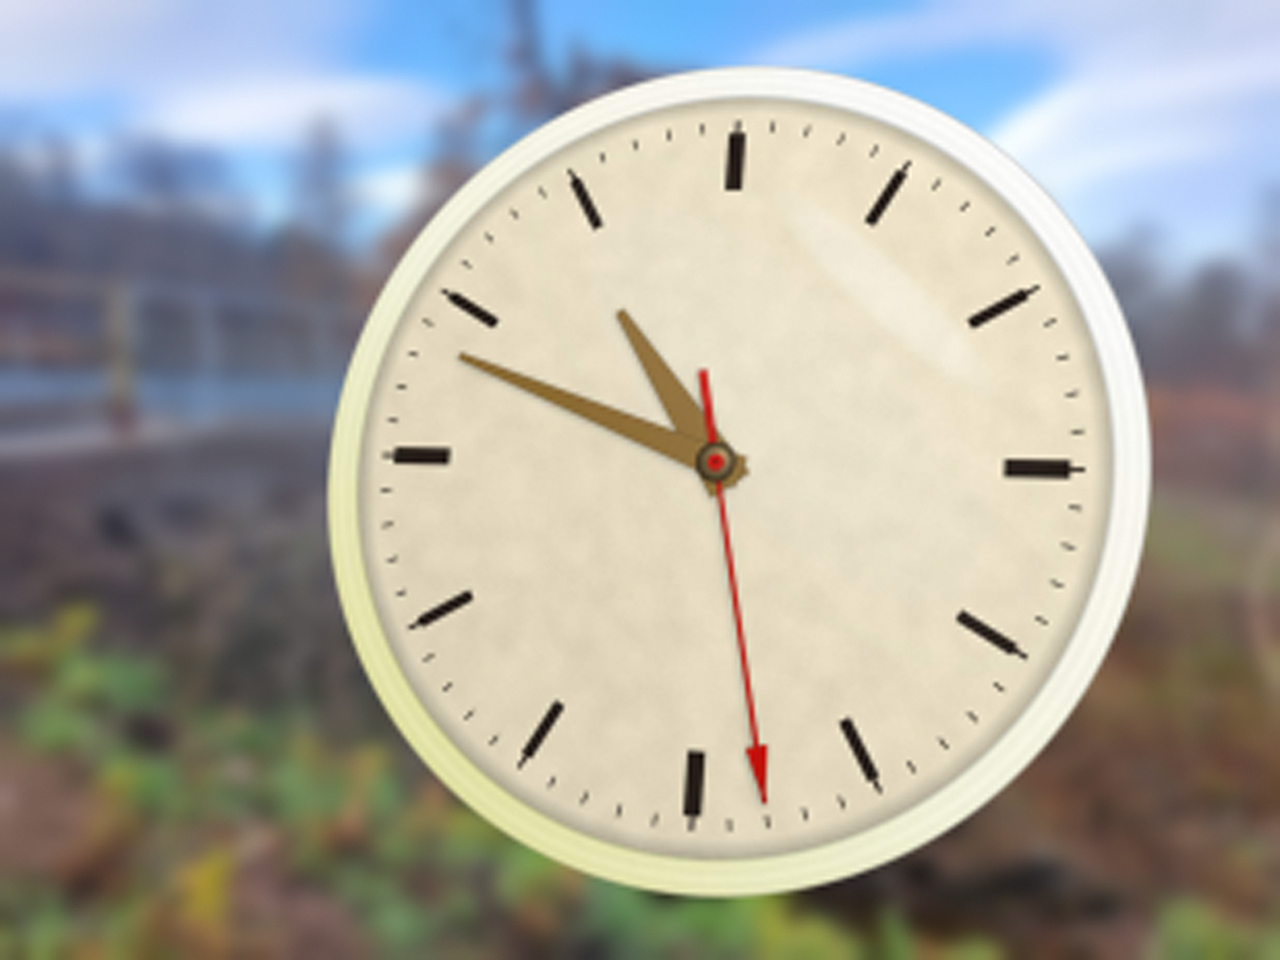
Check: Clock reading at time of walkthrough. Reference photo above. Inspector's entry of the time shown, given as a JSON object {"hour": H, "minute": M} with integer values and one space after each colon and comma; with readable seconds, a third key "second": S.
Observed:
{"hour": 10, "minute": 48, "second": 28}
